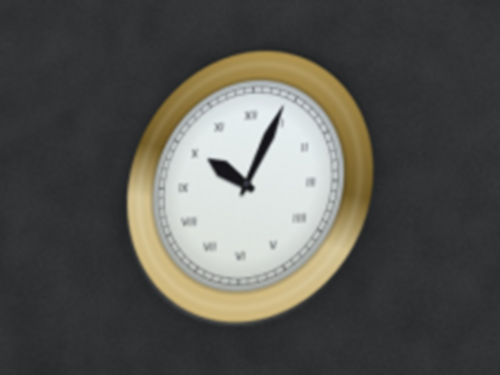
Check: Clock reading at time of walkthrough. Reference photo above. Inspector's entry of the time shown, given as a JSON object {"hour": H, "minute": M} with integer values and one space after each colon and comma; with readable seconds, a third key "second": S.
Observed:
{"hour": 10, "minute": 4}
